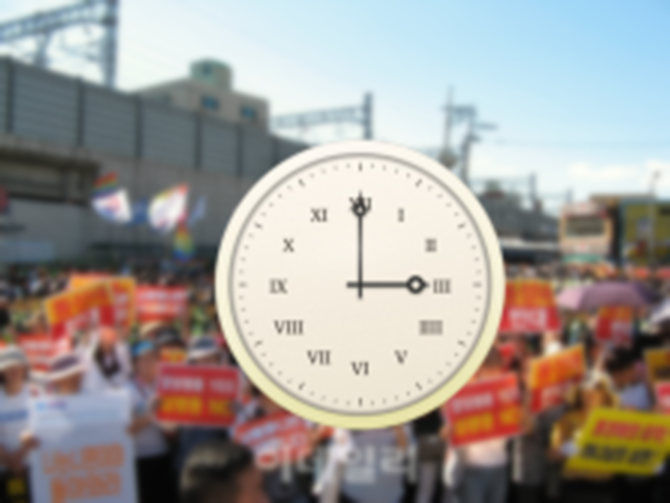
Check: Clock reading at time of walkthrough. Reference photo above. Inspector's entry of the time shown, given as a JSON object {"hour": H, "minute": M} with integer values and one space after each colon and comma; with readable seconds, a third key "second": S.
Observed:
{"hour": 3, "minute": 0}
